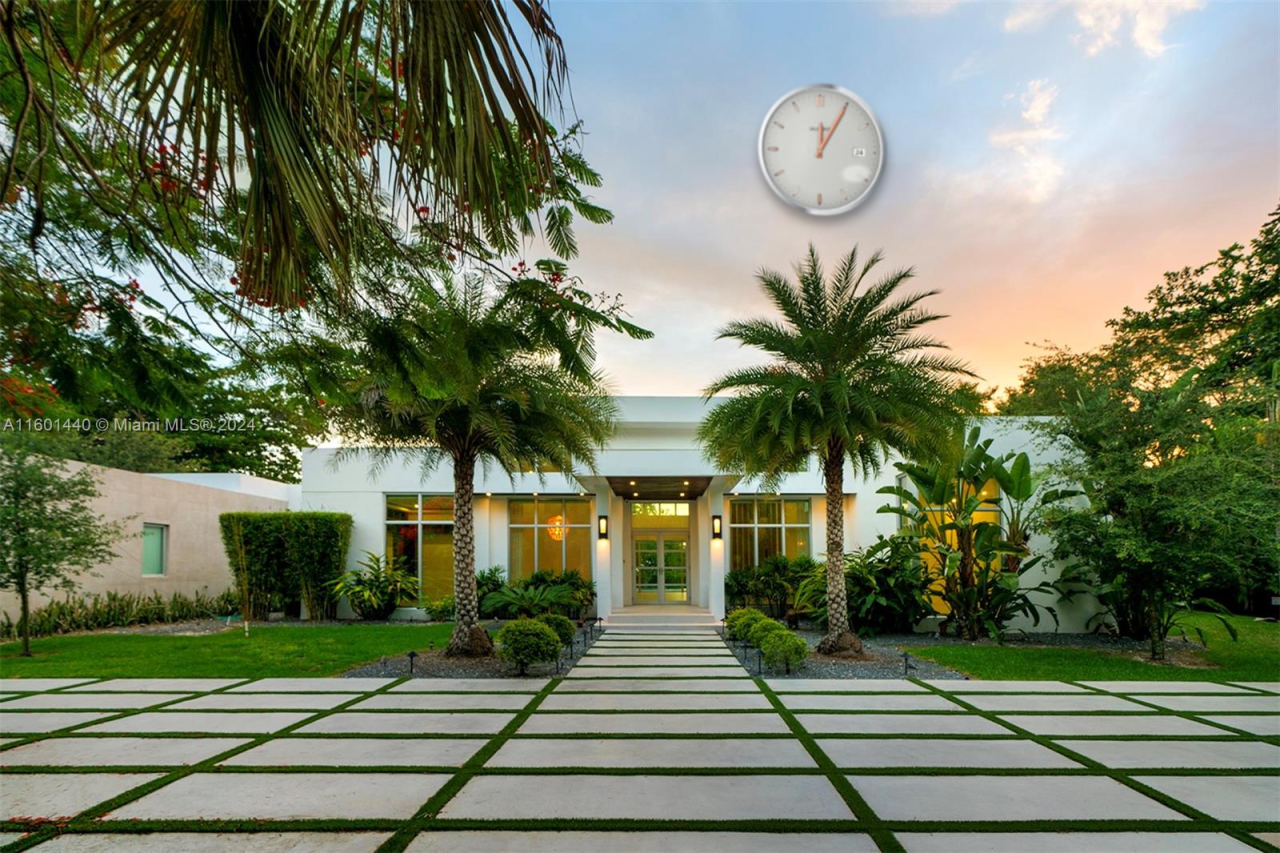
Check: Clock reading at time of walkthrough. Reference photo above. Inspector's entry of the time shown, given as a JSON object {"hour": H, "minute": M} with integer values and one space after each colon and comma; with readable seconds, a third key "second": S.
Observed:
{"hour": 12, "minute": 5}
